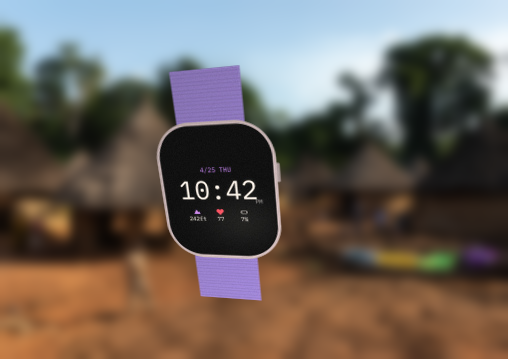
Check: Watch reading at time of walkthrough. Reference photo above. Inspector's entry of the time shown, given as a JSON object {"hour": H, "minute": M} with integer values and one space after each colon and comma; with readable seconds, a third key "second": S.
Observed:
{"hour": 10, "minute": 42}
